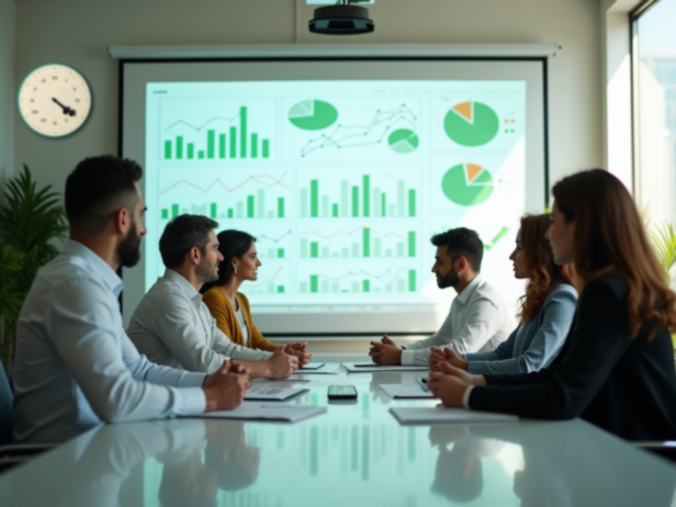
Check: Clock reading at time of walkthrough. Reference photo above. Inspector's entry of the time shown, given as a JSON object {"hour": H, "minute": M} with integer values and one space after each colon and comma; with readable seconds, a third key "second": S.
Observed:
{"hour": 4, "minute": 21}
